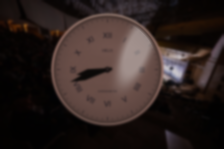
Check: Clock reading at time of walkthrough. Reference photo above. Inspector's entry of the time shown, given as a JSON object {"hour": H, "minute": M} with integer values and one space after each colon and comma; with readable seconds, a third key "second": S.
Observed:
{"hour": 8, "minute": 42}
